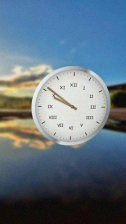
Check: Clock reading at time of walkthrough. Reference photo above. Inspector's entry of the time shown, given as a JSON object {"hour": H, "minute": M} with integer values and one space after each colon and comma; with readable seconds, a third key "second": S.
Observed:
{"hour": 9, "minute": 51}
